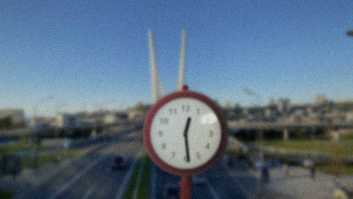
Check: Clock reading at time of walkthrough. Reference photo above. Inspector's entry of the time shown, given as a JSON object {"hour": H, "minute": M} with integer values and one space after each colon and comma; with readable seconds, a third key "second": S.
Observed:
{"hour": 12, "minute": 29}
